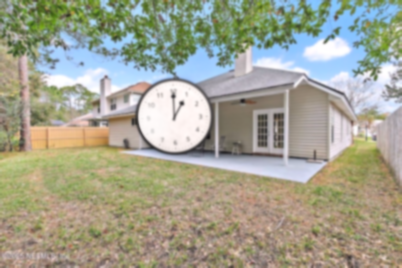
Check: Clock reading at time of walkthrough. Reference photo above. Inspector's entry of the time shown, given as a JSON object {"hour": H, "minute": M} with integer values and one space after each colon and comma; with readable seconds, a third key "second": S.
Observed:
{"hour": 1, "minute": 0}
